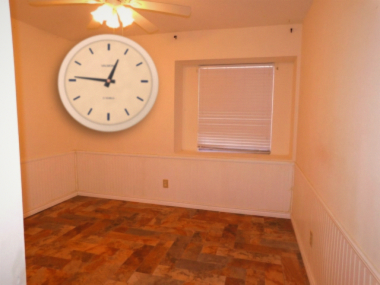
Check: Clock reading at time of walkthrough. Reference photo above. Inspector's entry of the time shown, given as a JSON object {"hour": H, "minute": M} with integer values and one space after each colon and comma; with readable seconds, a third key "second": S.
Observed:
{"hour": 12, "minute": 46}
